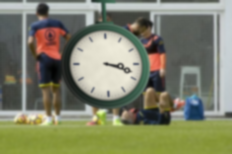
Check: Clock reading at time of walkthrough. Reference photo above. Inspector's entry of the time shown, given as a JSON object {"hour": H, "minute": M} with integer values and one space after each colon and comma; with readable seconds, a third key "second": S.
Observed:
{"hour": 3, "minute": 18}
